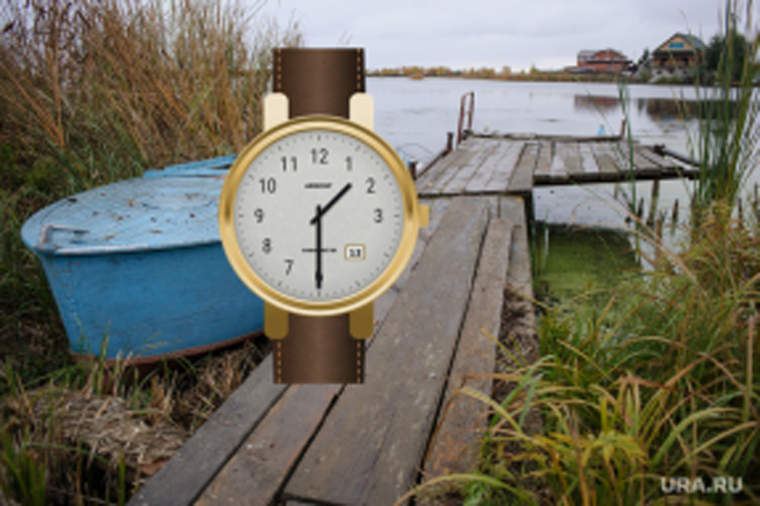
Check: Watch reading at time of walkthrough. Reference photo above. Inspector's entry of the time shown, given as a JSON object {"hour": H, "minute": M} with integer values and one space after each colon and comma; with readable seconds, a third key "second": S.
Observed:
{"hour": 1, "minute": 30}
